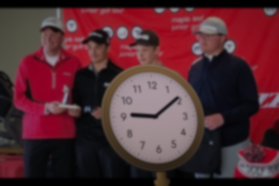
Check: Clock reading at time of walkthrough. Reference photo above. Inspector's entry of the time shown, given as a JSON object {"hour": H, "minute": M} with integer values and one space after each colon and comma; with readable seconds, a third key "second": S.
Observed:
{"hour": 9, "minute": 9}
